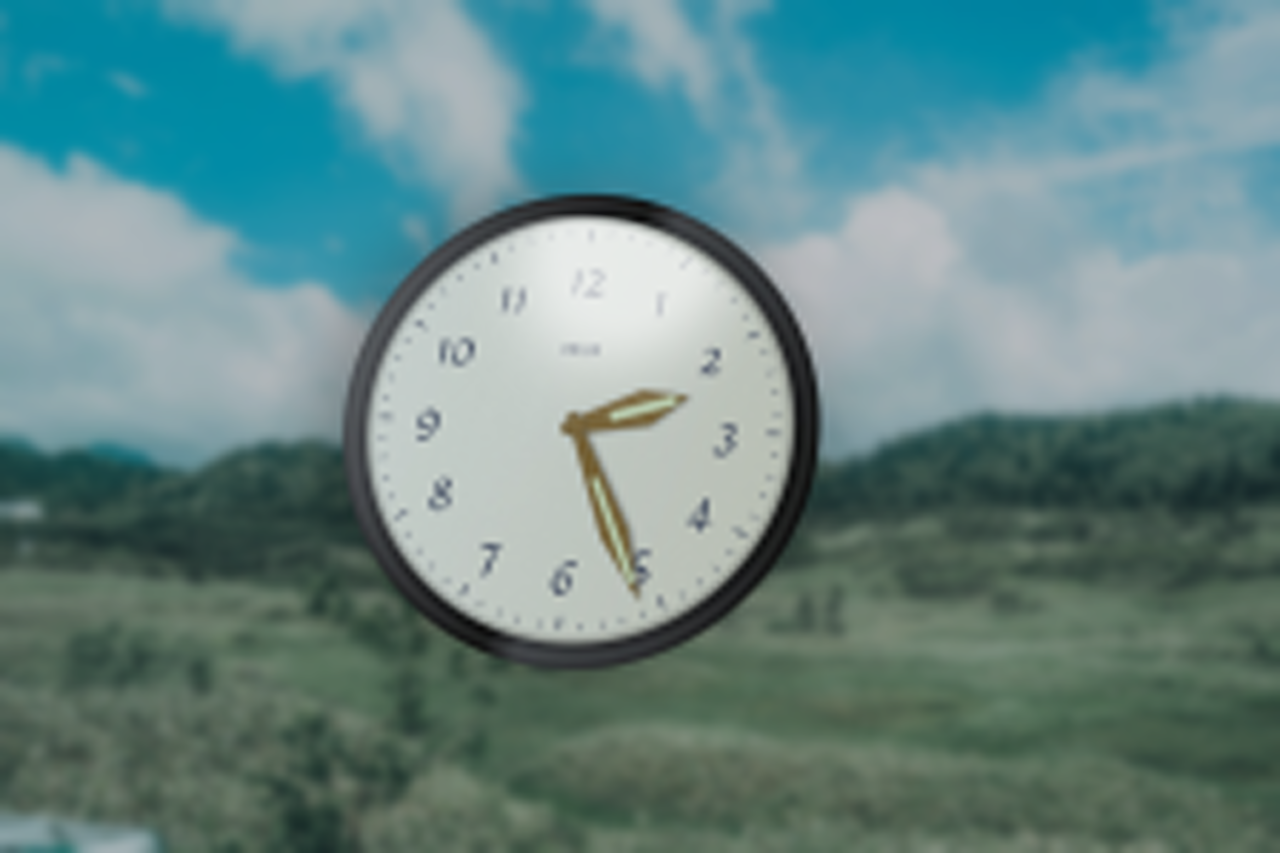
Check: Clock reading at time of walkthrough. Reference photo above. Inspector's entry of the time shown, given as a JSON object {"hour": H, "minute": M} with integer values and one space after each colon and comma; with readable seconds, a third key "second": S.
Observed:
{"hour": 2, "minute": 26}
